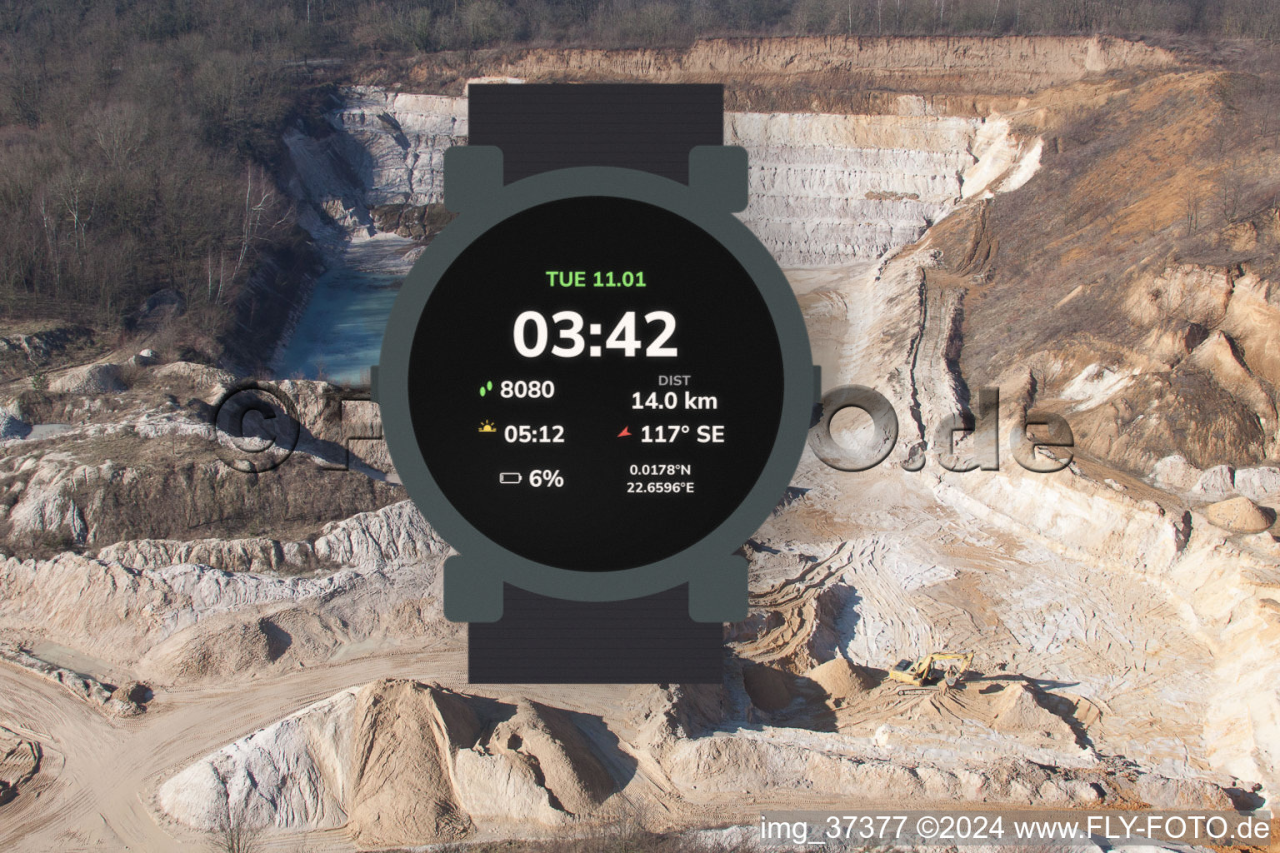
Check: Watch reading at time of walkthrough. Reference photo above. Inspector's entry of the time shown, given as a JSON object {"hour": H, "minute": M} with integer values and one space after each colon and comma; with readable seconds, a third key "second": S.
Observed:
{"hour": 3, "minute": 42}
